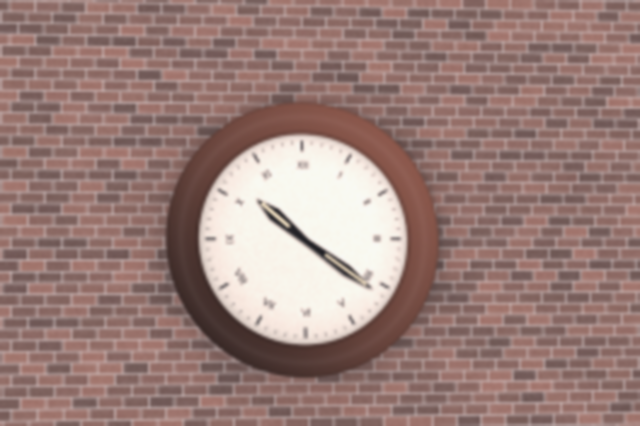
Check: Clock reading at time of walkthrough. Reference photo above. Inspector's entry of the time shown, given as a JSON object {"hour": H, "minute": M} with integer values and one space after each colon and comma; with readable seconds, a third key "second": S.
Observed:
{"hour": 10, "minute": 21}
